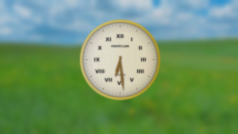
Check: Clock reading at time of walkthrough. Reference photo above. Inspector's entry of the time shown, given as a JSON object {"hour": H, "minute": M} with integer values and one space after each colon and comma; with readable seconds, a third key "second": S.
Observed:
{"hour": 6, "minute": 29}
